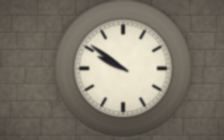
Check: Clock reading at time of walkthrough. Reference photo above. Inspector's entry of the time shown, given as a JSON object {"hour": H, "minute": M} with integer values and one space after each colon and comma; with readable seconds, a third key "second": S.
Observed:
{"hour": 9, "minute": 51}
